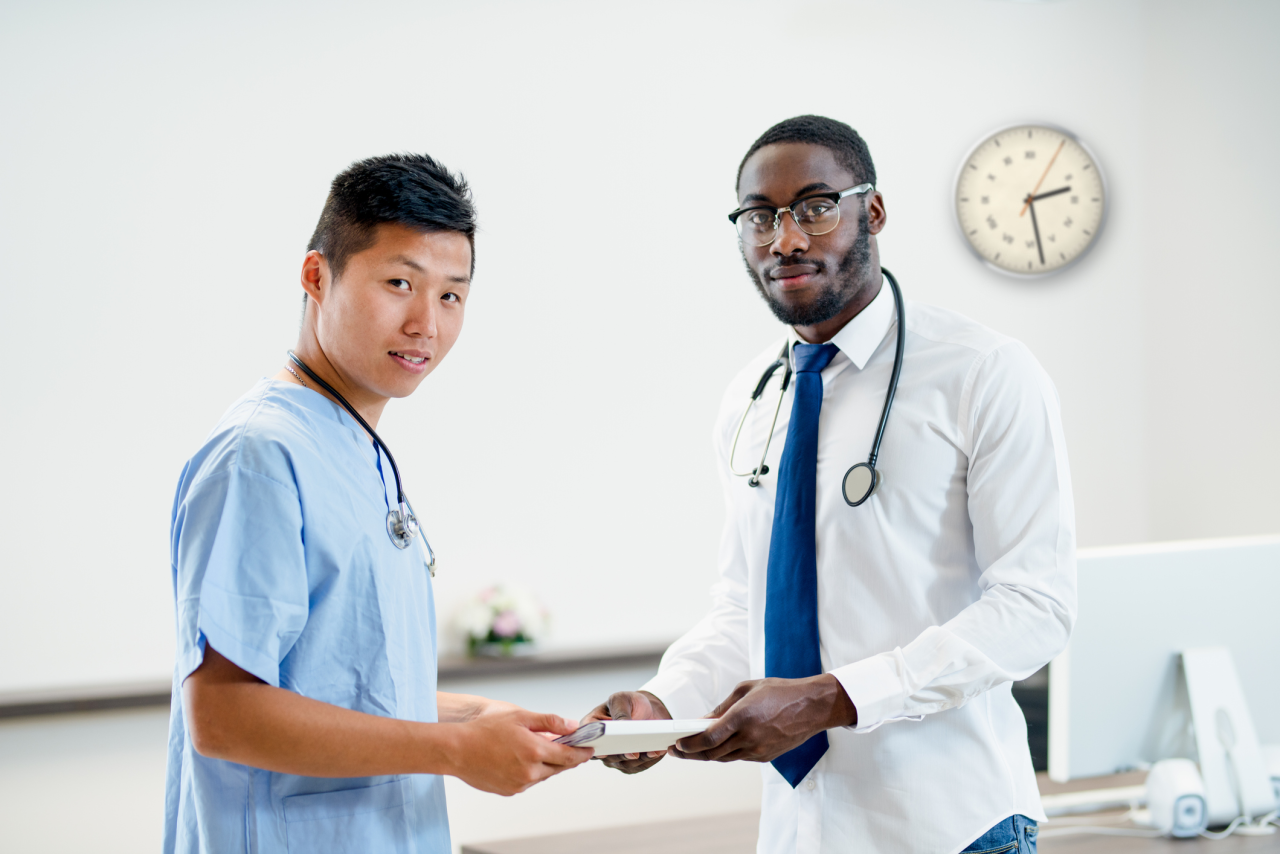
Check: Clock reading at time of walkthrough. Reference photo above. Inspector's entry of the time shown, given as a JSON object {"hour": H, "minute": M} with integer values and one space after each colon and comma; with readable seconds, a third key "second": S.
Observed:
{"hour": 2, "minute": 28, "second": 5}
